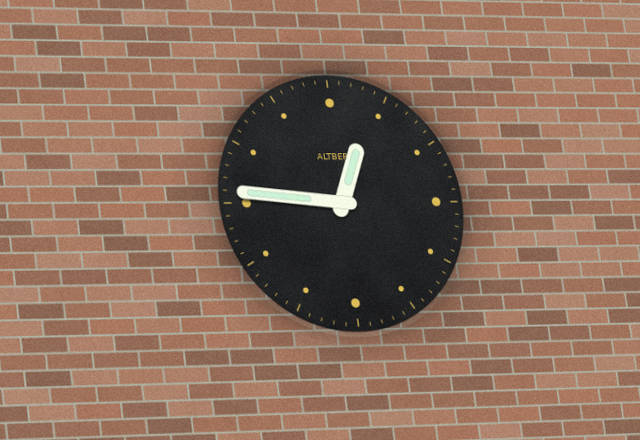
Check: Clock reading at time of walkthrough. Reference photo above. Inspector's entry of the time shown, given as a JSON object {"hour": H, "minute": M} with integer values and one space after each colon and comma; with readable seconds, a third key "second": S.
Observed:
{"hour": 12, "minute": 46}
